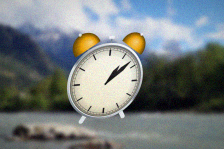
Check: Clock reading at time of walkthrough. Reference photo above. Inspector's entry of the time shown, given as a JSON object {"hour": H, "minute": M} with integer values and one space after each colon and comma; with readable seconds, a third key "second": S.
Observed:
{"hour": 1, "minute": 8}
